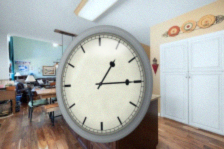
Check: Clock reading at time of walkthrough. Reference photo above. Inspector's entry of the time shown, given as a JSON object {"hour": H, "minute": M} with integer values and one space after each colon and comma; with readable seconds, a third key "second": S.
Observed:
{"hour": 1, "minute": 15}
